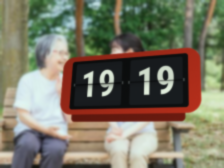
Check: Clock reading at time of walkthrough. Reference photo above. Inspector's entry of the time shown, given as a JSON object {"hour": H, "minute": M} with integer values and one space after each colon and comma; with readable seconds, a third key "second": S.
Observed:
{"hour": 19, "minute": 19}
